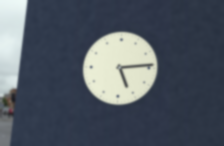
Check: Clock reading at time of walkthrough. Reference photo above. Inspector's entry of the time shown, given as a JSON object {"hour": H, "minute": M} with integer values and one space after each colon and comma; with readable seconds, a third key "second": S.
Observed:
{"hour": 5, "minute": 14}
